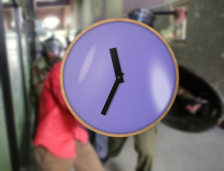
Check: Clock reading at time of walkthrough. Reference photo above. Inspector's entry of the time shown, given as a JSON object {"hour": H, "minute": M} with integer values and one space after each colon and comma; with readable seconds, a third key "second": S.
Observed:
{"hour": 11, "minute": 34}
